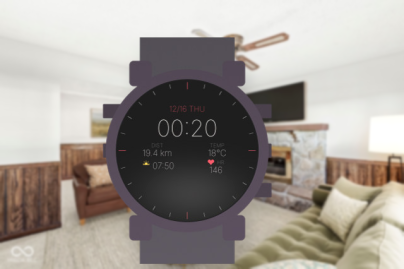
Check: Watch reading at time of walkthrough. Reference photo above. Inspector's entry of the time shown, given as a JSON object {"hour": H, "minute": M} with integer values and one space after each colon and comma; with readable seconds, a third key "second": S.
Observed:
{"hour": 0, "minute": 20}
